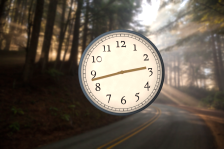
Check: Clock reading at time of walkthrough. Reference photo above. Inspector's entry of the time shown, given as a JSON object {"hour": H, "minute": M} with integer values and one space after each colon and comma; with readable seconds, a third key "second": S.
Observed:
{"hour": 2, "minute": 43}
